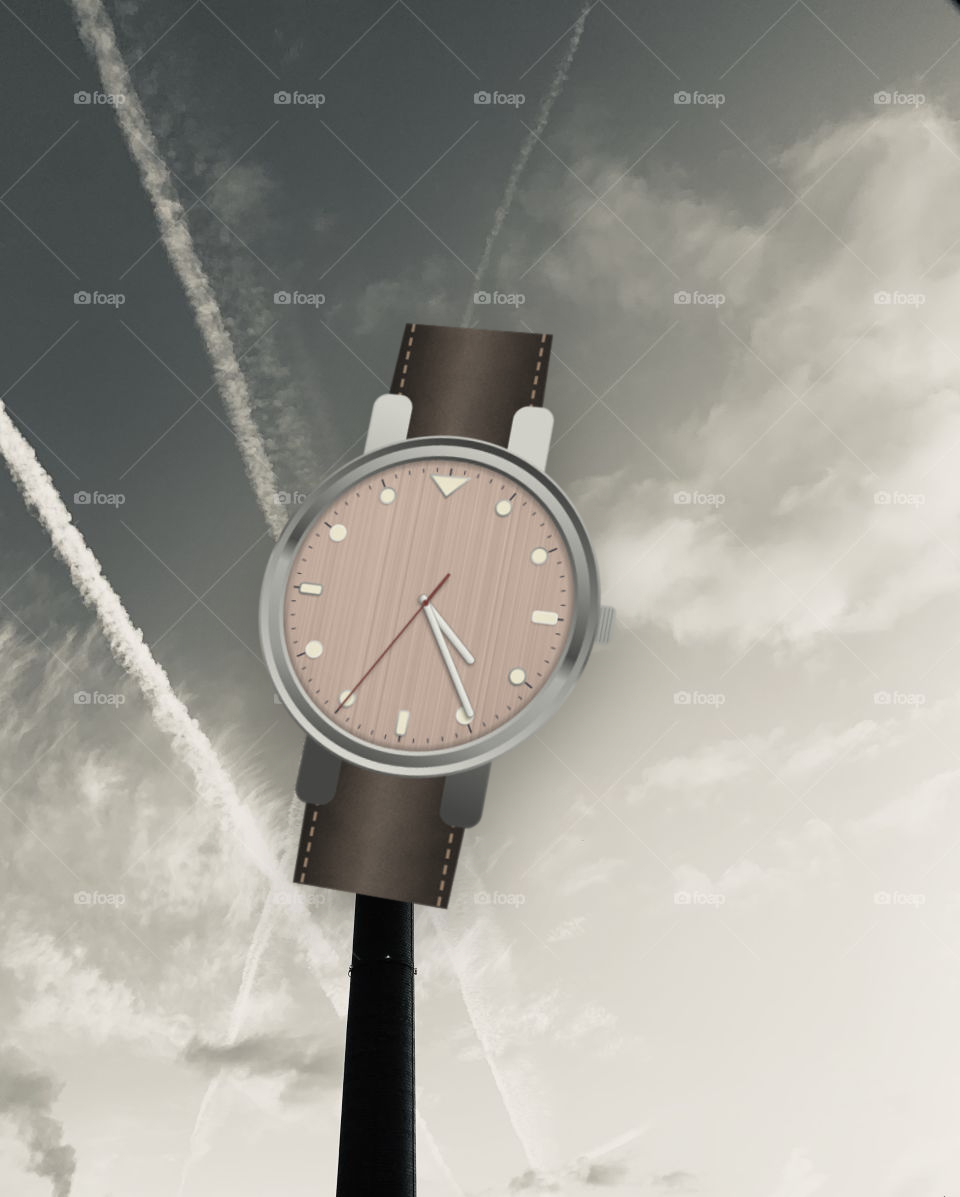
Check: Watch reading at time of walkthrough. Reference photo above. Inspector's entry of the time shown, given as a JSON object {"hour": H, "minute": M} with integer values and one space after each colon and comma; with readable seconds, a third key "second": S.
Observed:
{"hour": 4, "minute": 24, "second": 35}
